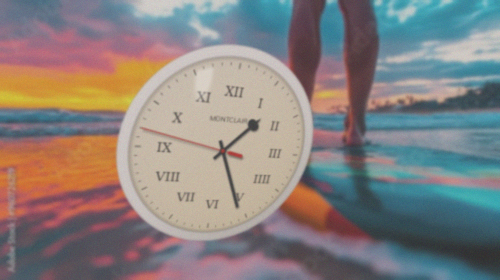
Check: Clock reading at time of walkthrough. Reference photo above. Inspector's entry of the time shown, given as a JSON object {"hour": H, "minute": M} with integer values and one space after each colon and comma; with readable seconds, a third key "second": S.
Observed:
{"hour": 1, "minute": 25, "second": 47}
